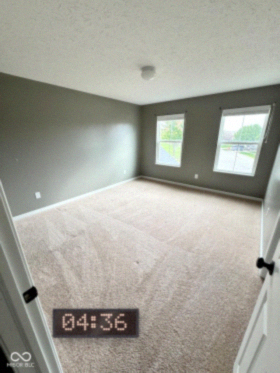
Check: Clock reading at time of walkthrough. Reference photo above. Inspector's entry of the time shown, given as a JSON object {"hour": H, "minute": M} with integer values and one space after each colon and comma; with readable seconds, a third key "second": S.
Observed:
{"hour": 4, "minute": 36}
